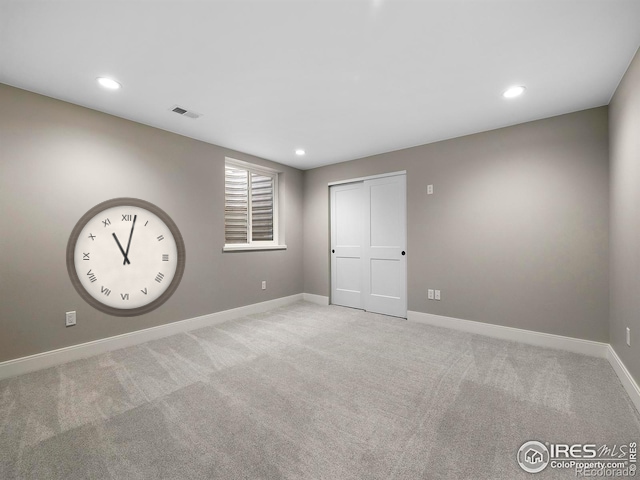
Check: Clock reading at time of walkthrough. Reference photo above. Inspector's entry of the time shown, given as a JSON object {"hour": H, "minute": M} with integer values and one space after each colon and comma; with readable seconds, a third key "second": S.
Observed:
{"hour": 11, "minute": 2}
